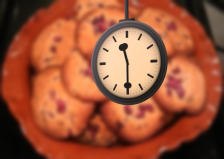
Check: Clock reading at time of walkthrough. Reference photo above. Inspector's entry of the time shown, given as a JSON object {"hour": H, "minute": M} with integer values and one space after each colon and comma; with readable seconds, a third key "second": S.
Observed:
{"hour": 11, "minute": 30}
